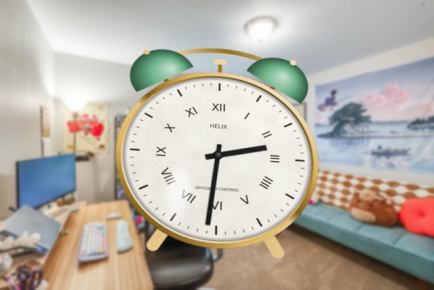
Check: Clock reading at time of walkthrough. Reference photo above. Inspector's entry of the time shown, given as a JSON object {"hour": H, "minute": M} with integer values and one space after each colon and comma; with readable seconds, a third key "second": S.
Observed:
{"hour": 2, "minute": 31}
